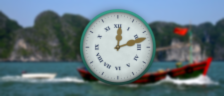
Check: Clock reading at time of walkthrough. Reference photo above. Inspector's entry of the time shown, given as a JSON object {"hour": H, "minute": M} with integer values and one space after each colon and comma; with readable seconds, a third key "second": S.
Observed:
{"hour": 12, "minute": 12}
